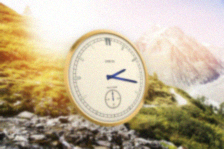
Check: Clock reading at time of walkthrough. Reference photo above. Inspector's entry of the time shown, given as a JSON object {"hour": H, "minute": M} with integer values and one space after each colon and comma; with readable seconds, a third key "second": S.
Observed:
{"hour": 2, "minute": 17}
